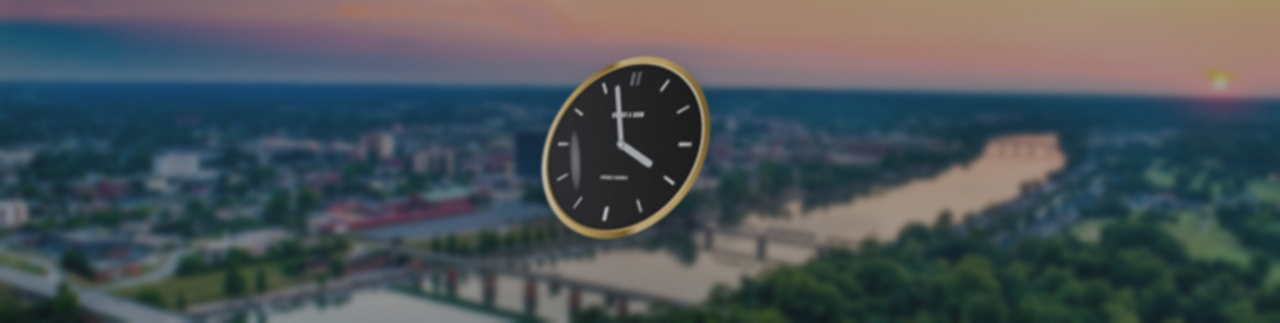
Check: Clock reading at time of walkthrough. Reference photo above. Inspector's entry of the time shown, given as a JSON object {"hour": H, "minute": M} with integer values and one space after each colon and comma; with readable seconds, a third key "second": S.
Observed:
{"hour": 3, "minute": 57}
